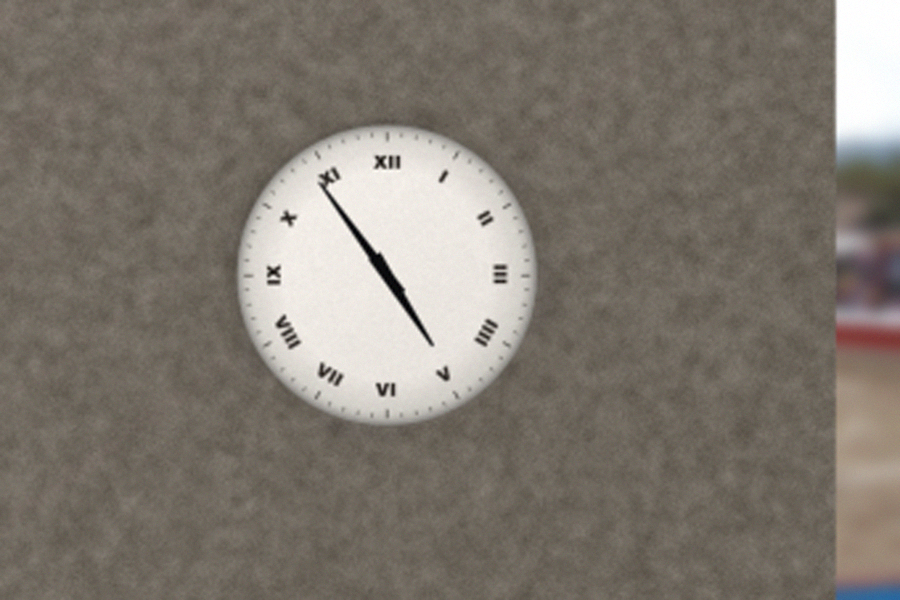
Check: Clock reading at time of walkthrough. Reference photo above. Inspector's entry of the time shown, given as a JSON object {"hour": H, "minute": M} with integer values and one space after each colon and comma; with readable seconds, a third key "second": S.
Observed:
{"hour": 4, "minute": 54}
